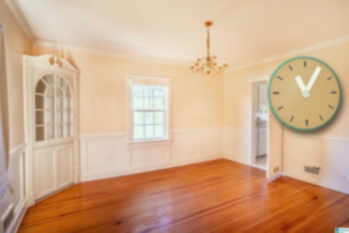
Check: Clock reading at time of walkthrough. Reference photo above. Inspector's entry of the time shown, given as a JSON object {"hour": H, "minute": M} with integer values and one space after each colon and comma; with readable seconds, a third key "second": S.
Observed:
{"hour": 11, "minute": 5}
